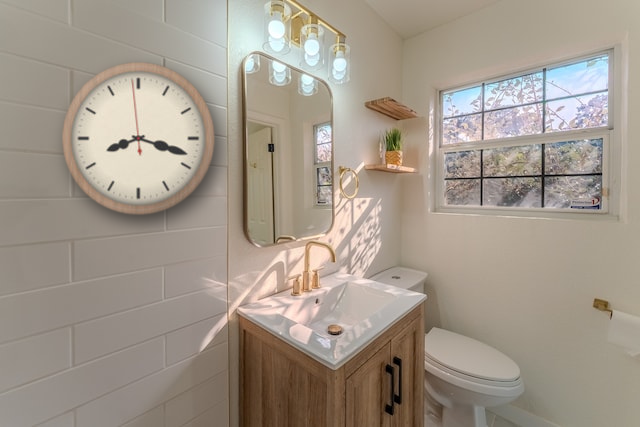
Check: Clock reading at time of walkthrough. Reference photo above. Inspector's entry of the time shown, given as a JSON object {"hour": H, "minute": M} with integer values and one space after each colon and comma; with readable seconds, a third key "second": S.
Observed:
{"hour": 8, "minute": 17, "second": 59}
